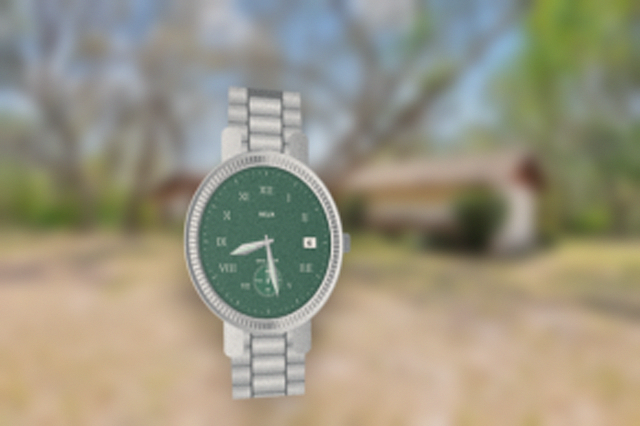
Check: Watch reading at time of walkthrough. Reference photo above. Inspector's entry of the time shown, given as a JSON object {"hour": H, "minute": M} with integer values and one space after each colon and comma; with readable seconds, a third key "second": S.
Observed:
{"hour": 8, "minute": 28}
